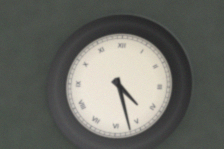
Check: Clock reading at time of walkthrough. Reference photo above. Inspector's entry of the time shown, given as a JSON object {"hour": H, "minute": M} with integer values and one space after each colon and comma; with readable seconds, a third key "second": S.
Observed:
{"hour": 4, "minute": 27}
